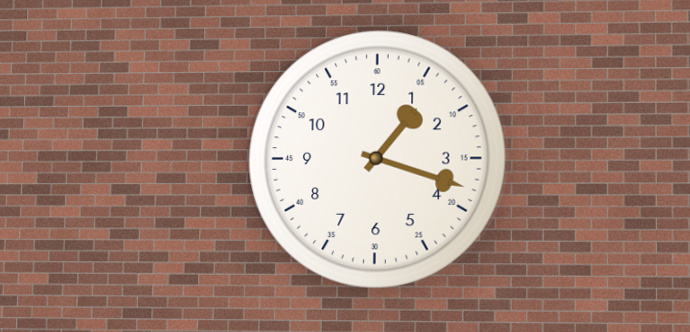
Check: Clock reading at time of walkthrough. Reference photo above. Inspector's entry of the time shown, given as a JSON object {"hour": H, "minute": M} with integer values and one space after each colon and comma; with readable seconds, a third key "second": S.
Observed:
{"hour": 1, "minute": 18}
